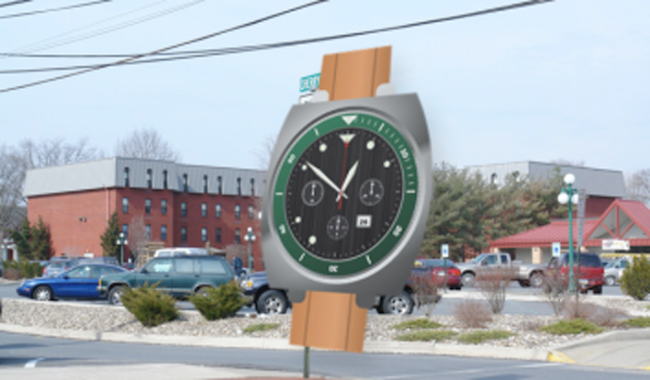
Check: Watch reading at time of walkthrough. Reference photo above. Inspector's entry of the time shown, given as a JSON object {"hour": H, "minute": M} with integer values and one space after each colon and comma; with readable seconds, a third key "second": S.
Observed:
{"hour": 12, "minute": 51}
